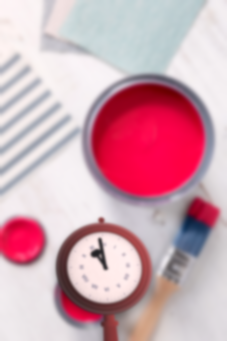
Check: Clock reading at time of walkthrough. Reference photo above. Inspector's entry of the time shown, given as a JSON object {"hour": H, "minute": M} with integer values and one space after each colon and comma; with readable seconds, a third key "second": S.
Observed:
{"hour": 10, "minute": 59}
